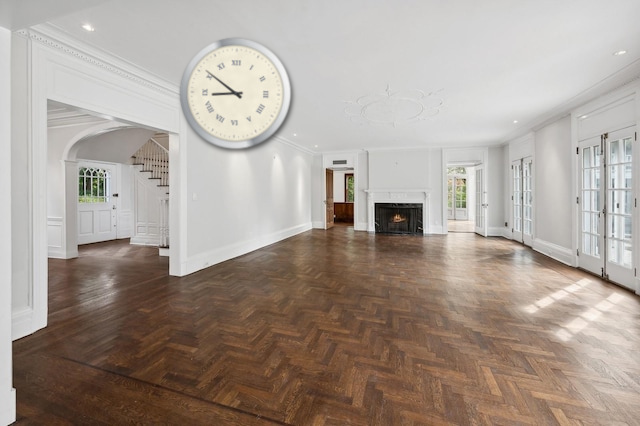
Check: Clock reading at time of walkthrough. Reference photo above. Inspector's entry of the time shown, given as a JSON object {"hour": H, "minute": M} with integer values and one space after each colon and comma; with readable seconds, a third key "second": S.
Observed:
{"hour": 8, "minute": 51}
